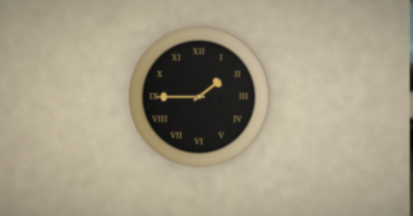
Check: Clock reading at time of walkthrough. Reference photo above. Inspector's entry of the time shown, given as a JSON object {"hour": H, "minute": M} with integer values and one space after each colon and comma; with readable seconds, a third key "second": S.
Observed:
{"hour": 1, "minute": 45}
